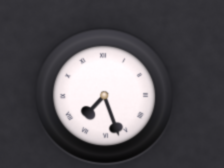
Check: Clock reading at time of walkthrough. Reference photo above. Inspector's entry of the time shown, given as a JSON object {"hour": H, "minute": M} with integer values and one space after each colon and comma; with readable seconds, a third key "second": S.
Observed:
{"hour": 7, "minute": 27}
